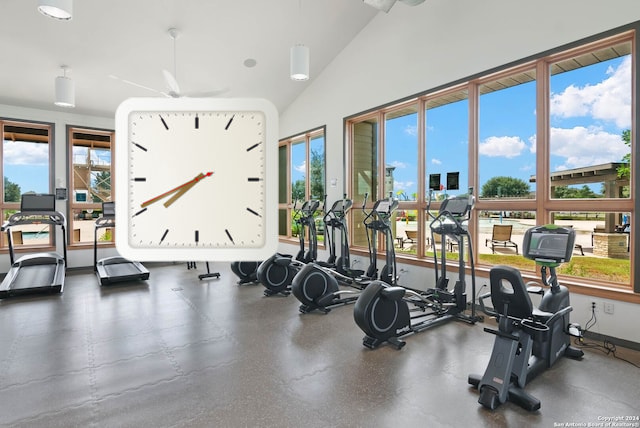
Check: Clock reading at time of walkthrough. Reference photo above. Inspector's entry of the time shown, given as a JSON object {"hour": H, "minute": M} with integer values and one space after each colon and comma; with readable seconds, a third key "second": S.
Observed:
{"hour": 7, "minute": 40, "second": 41}
